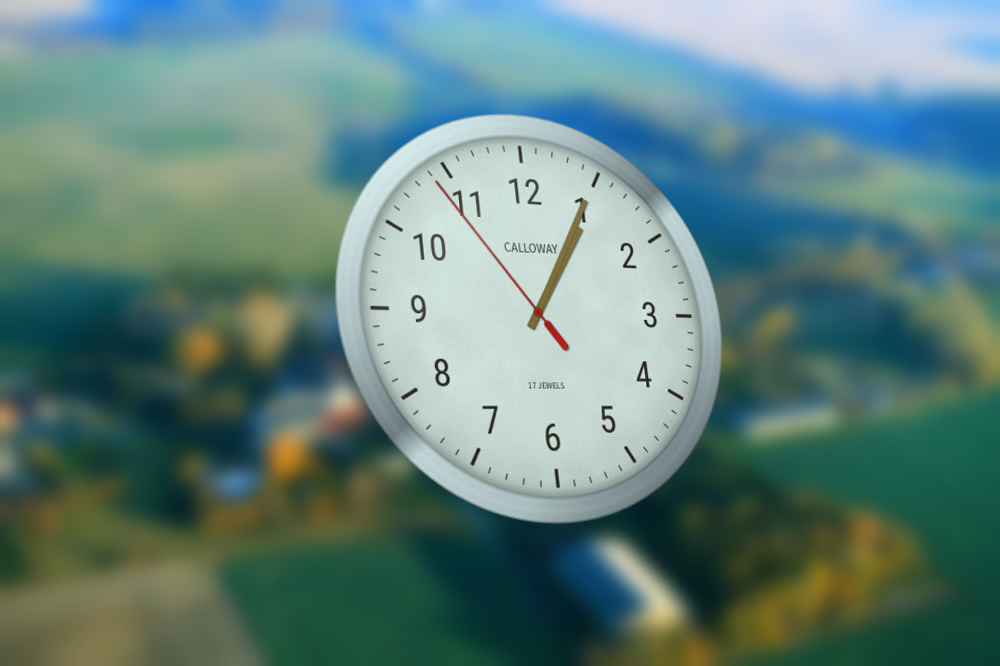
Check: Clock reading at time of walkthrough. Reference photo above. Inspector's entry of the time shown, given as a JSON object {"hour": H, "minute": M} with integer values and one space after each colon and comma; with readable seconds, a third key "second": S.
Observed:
{"hour": 1, "minute": 4, "second": 54}
